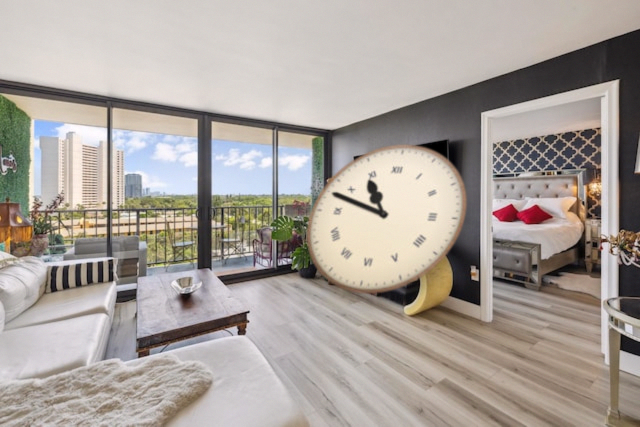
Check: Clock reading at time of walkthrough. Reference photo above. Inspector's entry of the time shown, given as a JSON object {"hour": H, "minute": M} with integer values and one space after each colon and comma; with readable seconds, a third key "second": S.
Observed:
{"hour": 10, "minute": 48}
